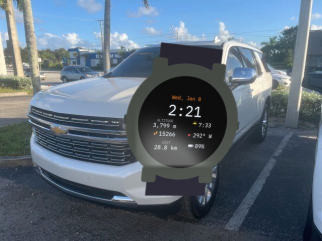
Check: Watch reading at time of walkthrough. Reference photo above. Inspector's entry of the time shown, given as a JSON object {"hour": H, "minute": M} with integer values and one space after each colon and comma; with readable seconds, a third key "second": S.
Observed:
{"hour": 2, "minute": 21}
